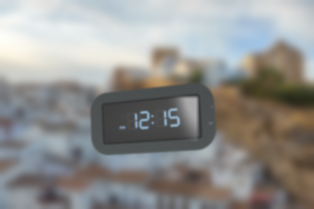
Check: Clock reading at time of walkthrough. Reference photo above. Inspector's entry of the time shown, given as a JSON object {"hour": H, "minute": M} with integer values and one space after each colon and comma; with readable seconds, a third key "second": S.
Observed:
{"hour": 12, "minute": 15}
